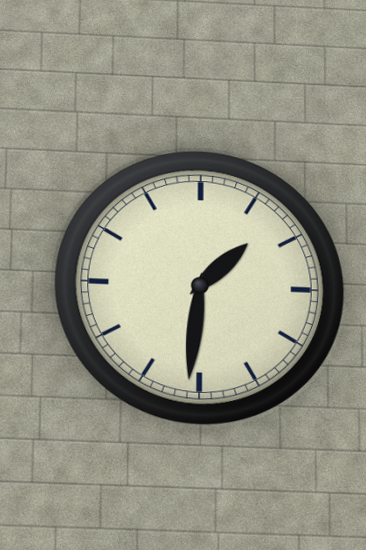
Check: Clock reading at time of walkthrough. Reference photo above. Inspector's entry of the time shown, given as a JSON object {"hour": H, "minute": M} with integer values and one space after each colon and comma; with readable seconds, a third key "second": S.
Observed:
{"hour": 1, "minute": 31}
